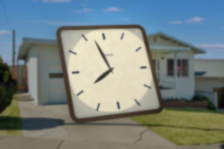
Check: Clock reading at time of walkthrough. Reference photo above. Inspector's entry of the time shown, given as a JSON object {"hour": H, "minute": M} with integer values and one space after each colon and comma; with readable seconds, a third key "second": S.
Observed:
{"hour": 7, "minute": 57}
